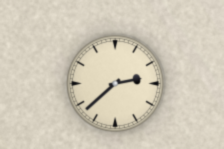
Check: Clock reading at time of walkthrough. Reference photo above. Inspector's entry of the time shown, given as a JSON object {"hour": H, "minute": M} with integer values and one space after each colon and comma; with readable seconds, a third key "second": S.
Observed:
{"hour": 2, "minute": 38}
